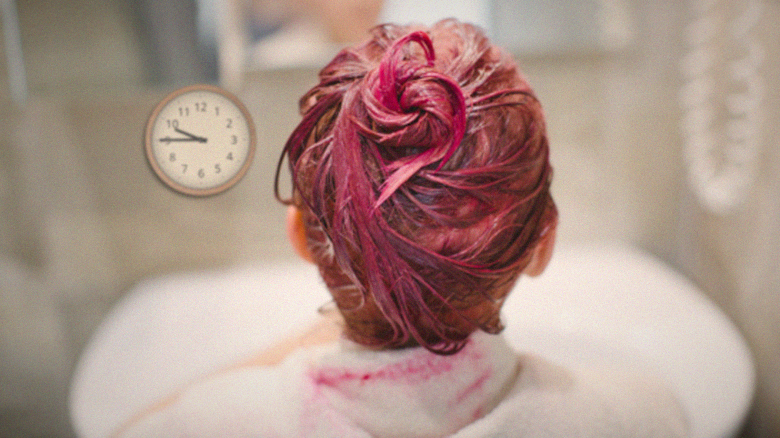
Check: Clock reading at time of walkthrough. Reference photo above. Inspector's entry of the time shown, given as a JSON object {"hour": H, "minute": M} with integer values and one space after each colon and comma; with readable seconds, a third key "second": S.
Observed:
{"hour": 9, "minute": 45}
